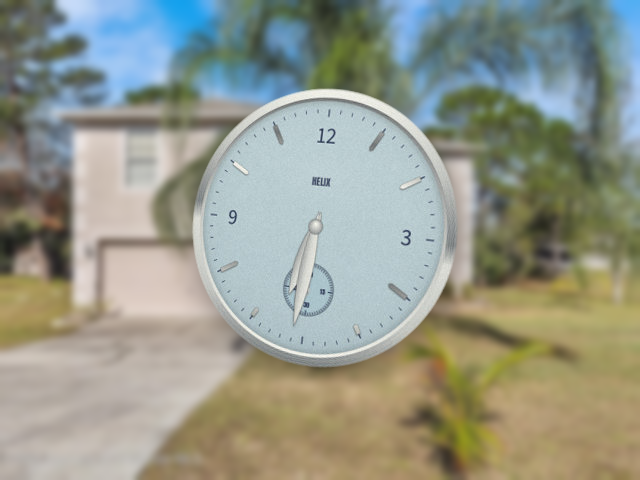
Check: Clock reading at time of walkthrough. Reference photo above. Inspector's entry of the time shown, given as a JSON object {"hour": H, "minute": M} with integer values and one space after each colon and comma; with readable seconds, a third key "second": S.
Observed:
{"hour": 6, "minute": 31}
